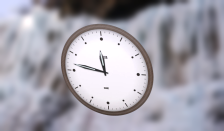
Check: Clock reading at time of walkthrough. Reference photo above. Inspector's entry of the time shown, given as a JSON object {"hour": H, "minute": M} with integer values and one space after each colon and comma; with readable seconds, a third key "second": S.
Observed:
{"hour": 11, "minute": 47}
